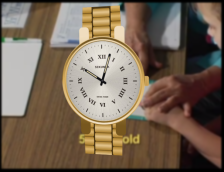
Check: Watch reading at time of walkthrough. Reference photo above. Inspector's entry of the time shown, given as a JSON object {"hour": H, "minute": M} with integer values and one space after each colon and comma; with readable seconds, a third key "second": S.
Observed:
{"hour": 10, "minute": 3}
